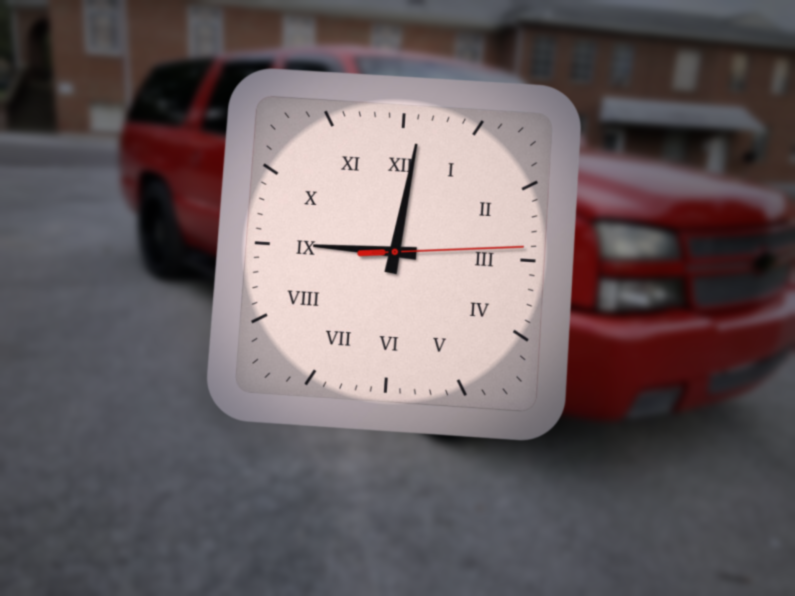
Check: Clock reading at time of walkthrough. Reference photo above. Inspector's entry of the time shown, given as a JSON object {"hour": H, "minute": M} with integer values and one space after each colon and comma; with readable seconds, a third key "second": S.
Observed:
{"hour": 9, "minute": 1, "second": 14}
